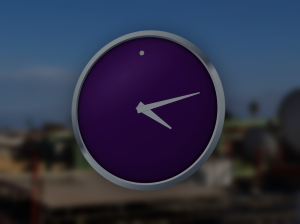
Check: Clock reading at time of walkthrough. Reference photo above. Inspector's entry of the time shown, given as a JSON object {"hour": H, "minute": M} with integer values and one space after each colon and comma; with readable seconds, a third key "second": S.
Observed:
{"hour": 4, "minute": 13}
